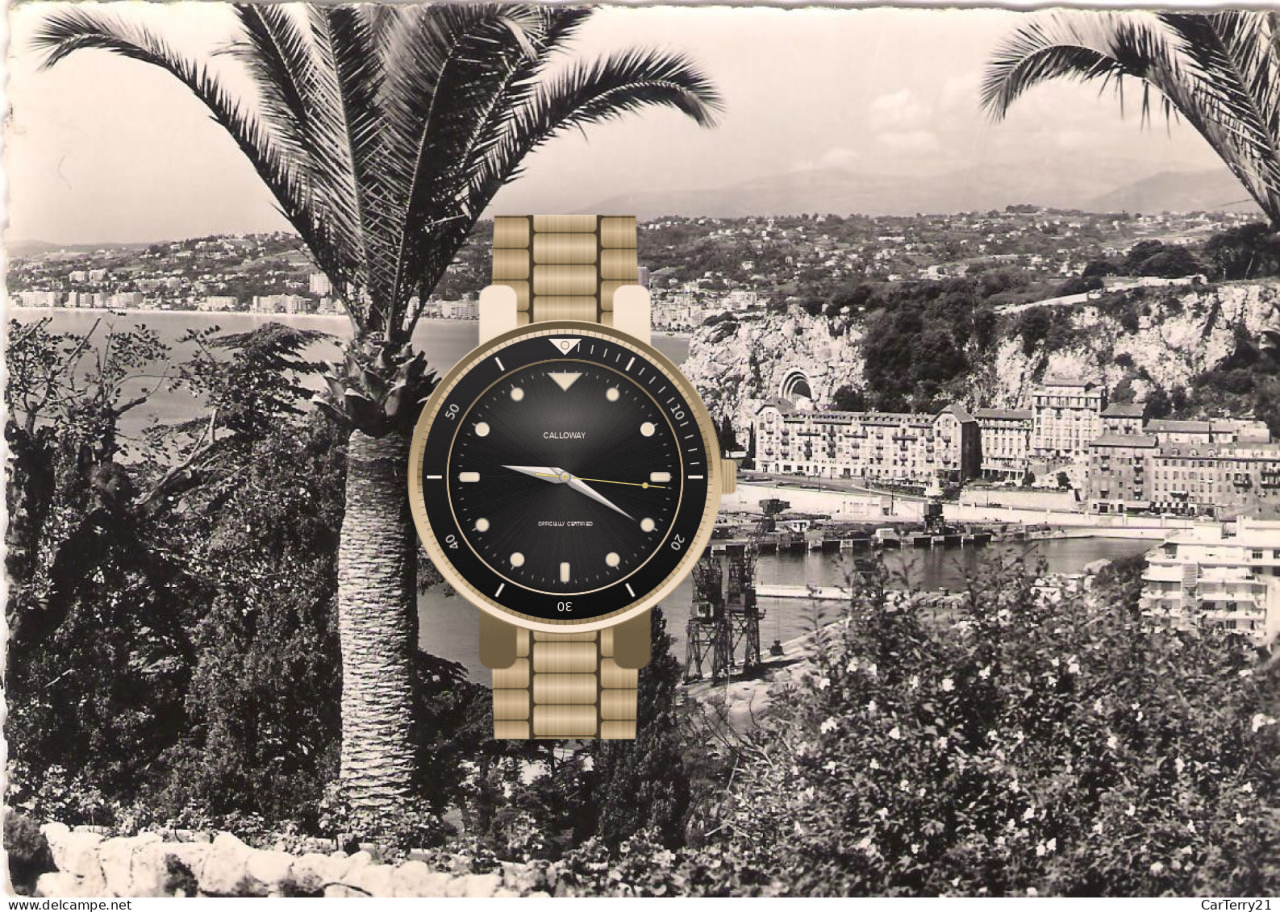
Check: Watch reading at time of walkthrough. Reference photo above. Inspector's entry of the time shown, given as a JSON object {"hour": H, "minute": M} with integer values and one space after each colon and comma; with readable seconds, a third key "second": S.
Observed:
{"hour": 9, "minute": 20, "second": 16}
